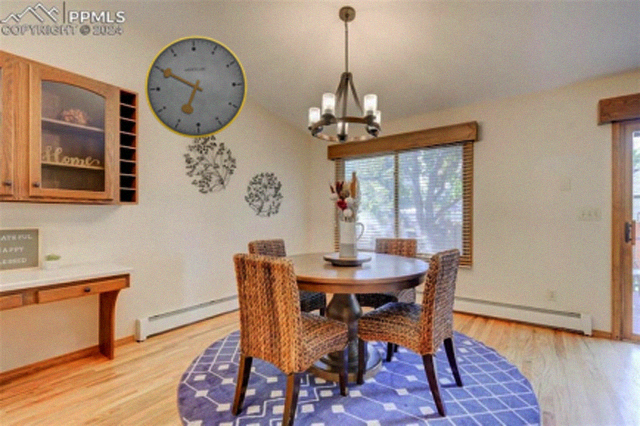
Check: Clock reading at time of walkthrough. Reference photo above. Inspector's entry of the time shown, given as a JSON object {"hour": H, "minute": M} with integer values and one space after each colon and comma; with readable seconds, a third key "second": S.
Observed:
{"hour": 6, "minute": 50}
